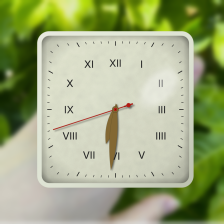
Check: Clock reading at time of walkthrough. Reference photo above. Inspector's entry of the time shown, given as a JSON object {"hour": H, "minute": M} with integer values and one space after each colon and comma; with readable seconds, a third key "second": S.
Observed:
{"hour": 6, "minute": 30, "second": 42}
